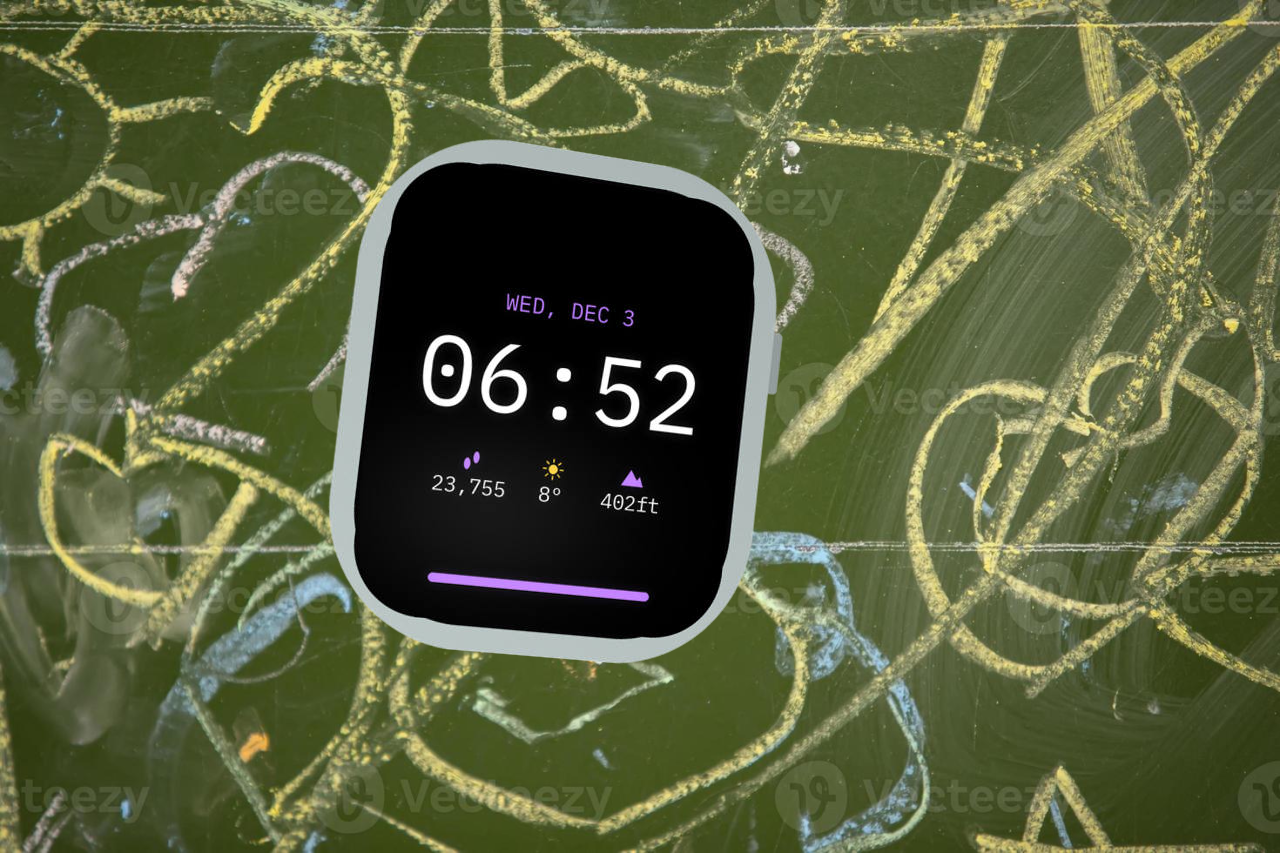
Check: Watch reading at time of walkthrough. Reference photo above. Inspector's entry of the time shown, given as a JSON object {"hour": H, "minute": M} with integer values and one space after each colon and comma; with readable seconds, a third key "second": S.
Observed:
{"hour": 6, "minute": 52}
